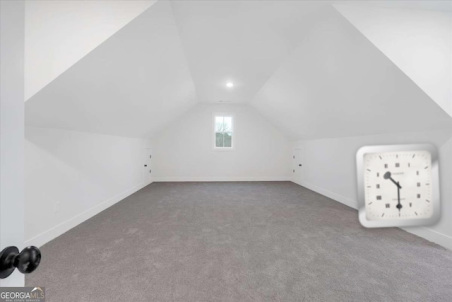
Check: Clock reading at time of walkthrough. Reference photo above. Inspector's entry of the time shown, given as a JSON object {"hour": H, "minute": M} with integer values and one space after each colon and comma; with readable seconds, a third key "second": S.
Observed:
{"hour": 10, "minute": 30}
